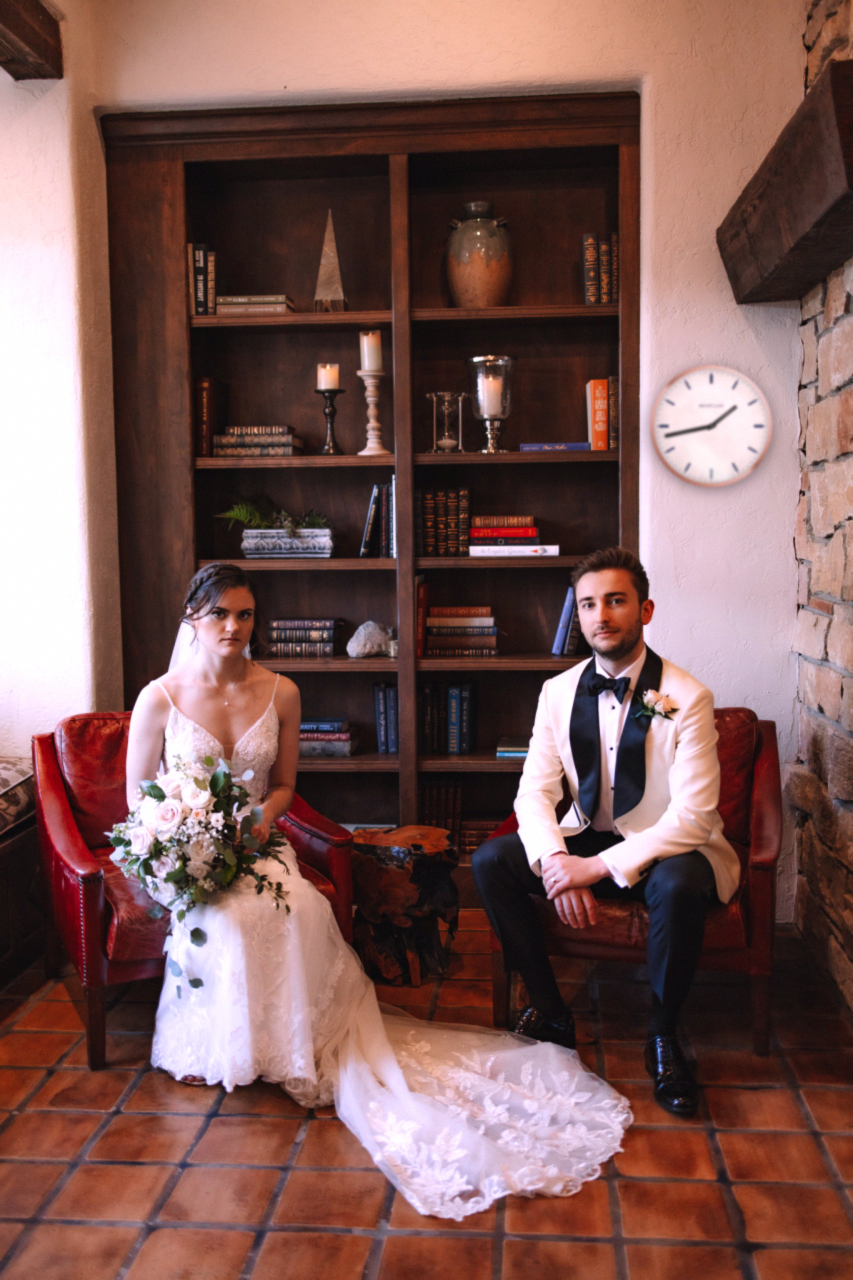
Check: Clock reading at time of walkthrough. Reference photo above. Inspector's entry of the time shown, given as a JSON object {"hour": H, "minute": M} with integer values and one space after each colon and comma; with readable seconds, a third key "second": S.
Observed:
{"hour": 1, "minute": 43}
